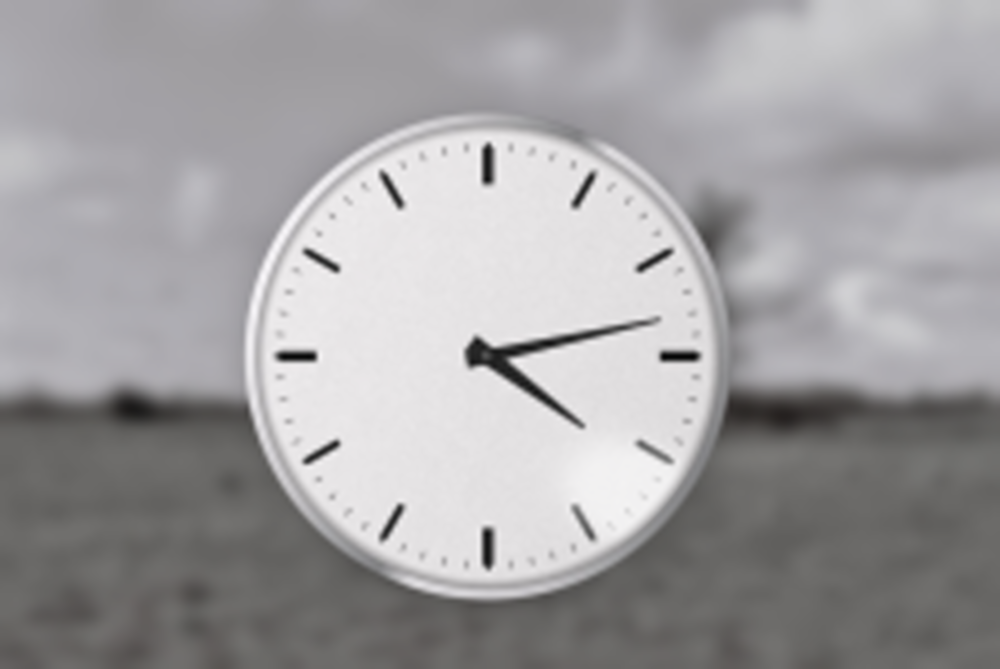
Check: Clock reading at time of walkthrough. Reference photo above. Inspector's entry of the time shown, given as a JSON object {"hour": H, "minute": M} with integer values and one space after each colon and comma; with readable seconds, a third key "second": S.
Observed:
{"hour": 4, "minute": 13}
